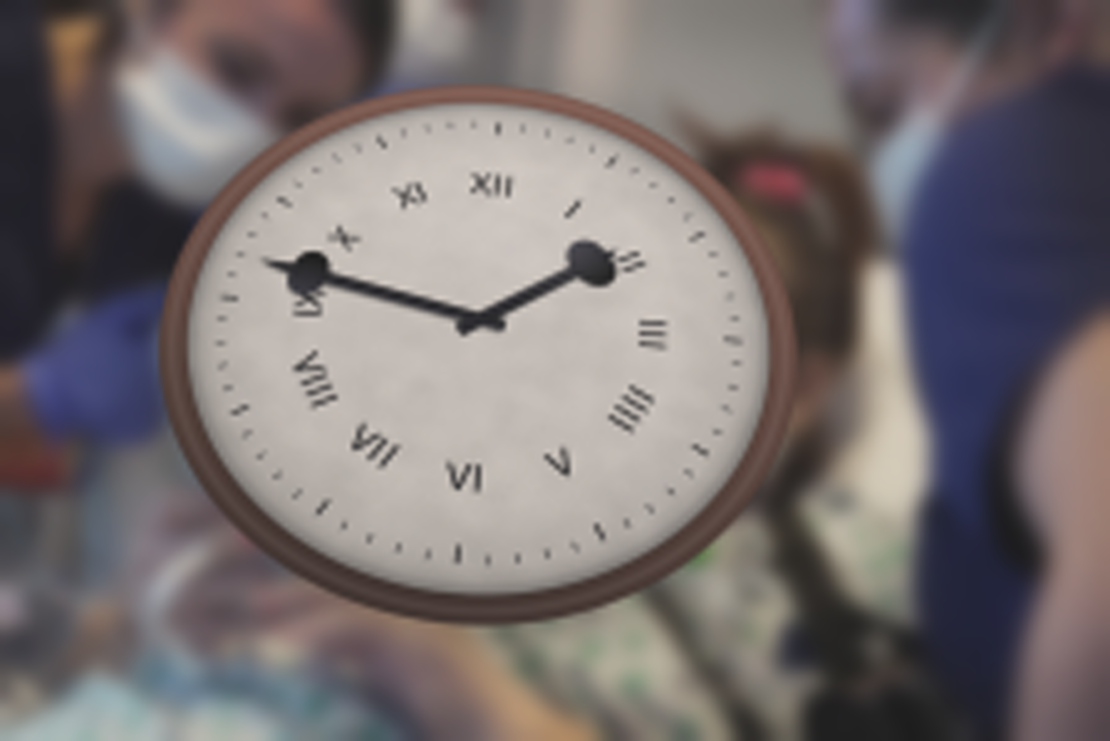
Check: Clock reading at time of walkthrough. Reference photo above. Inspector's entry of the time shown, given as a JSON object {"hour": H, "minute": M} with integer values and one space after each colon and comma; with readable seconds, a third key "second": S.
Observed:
{"hour": 1, "minute": 47}
